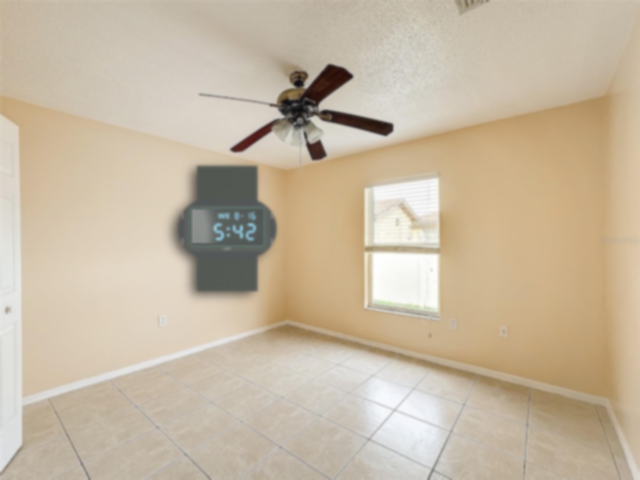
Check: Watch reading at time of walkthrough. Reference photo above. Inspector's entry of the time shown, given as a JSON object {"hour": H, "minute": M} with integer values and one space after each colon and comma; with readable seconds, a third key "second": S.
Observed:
{"hour": 5, "minute": 42}
